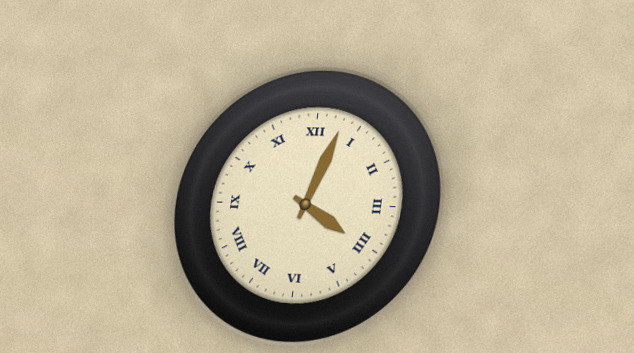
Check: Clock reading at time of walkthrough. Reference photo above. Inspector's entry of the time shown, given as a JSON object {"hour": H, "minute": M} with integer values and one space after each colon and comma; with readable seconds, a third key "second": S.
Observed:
{"hour": 4, "minute": 3}
